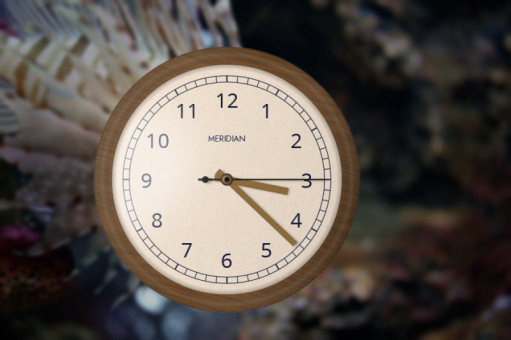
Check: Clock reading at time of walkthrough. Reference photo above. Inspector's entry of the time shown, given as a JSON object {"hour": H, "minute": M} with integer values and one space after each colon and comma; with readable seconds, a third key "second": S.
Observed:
{"hour": 3, "minute": 22, "second": 15}
